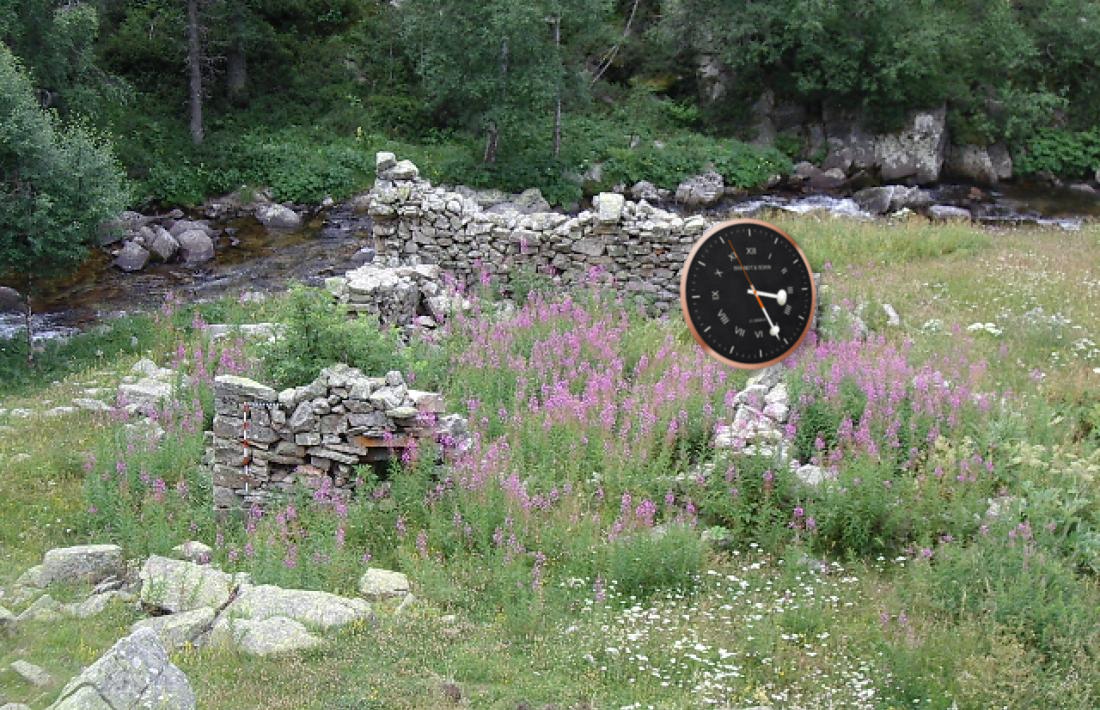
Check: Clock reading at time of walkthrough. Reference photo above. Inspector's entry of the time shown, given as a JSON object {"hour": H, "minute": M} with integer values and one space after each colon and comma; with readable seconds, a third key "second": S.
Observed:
{"hour": 3, "minute": 25, "second": 56}
